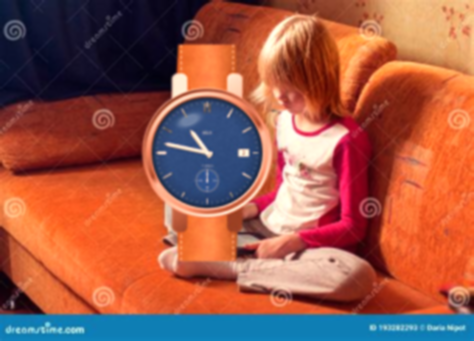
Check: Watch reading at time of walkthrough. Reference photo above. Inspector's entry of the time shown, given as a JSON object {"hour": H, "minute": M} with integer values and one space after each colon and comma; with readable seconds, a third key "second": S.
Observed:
{"hour": 10, "minute": 47}
